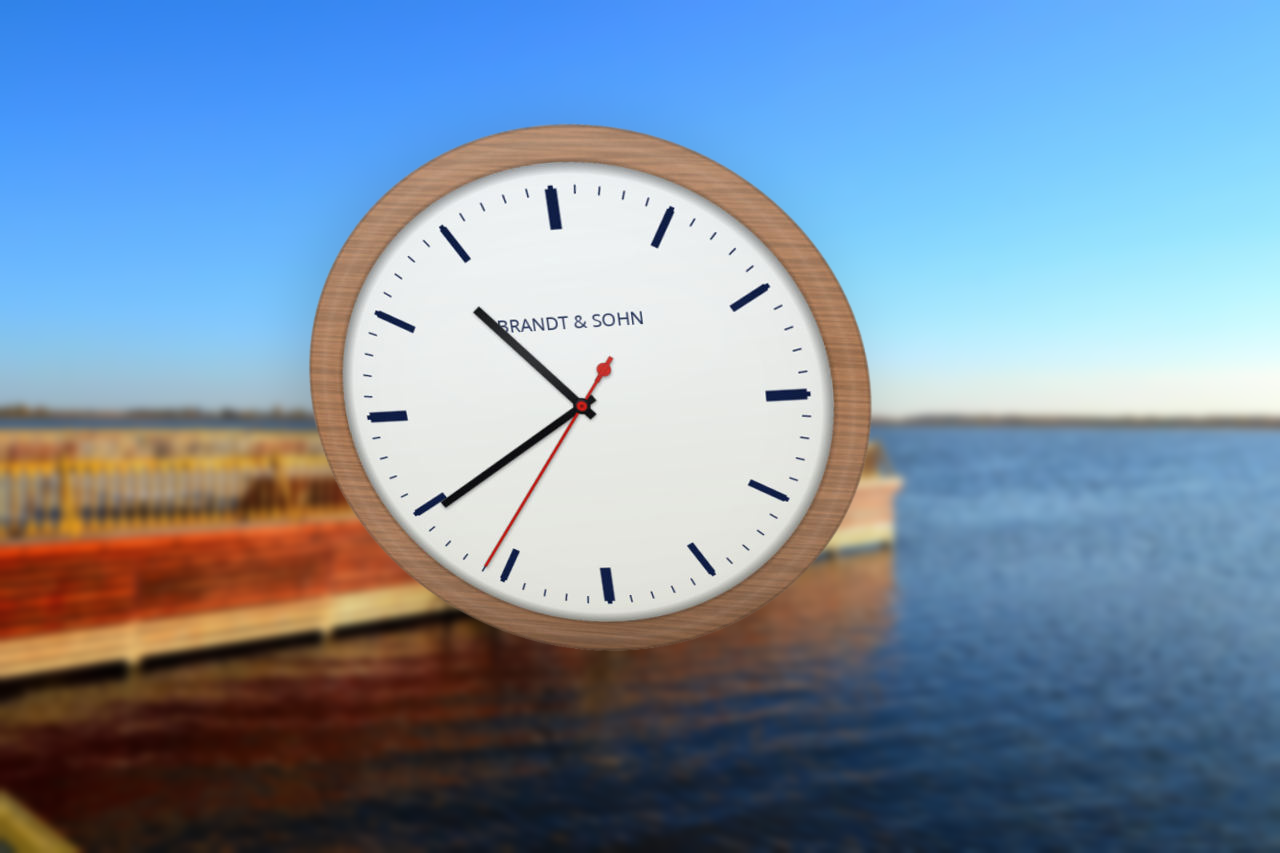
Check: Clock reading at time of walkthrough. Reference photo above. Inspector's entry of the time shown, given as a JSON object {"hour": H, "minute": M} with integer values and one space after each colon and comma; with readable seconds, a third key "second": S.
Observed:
{"hour": 10, "minute": 39, "second": 36}
